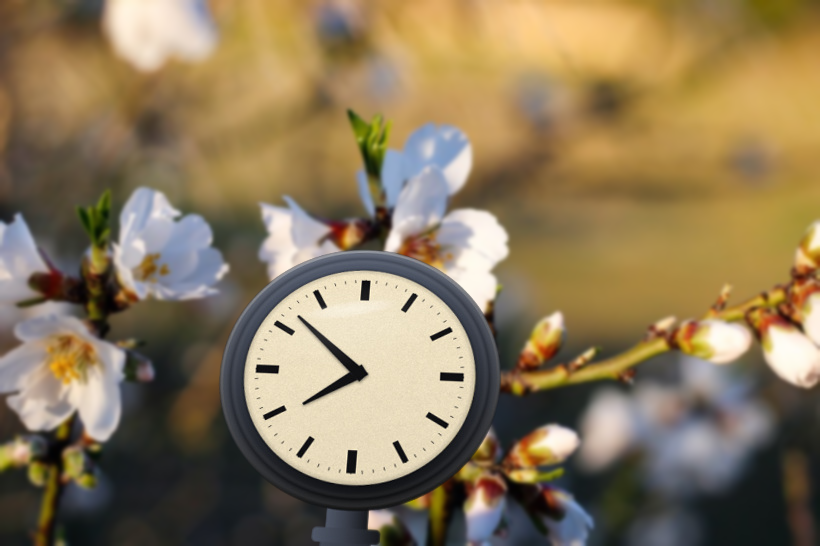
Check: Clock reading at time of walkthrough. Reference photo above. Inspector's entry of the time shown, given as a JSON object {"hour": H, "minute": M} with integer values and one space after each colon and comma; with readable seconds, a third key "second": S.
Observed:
{"hour": 7, "minute": 52}
